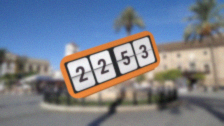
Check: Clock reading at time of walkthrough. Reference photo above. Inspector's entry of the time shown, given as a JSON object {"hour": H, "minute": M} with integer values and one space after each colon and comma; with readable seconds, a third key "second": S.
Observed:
{"hour": 22, "minute": 53}
